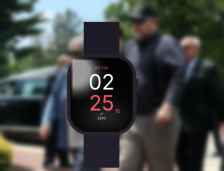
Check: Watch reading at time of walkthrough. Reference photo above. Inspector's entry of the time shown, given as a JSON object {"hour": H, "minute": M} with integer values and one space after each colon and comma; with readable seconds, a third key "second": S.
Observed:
{"hour": 2, "minute": 25}
